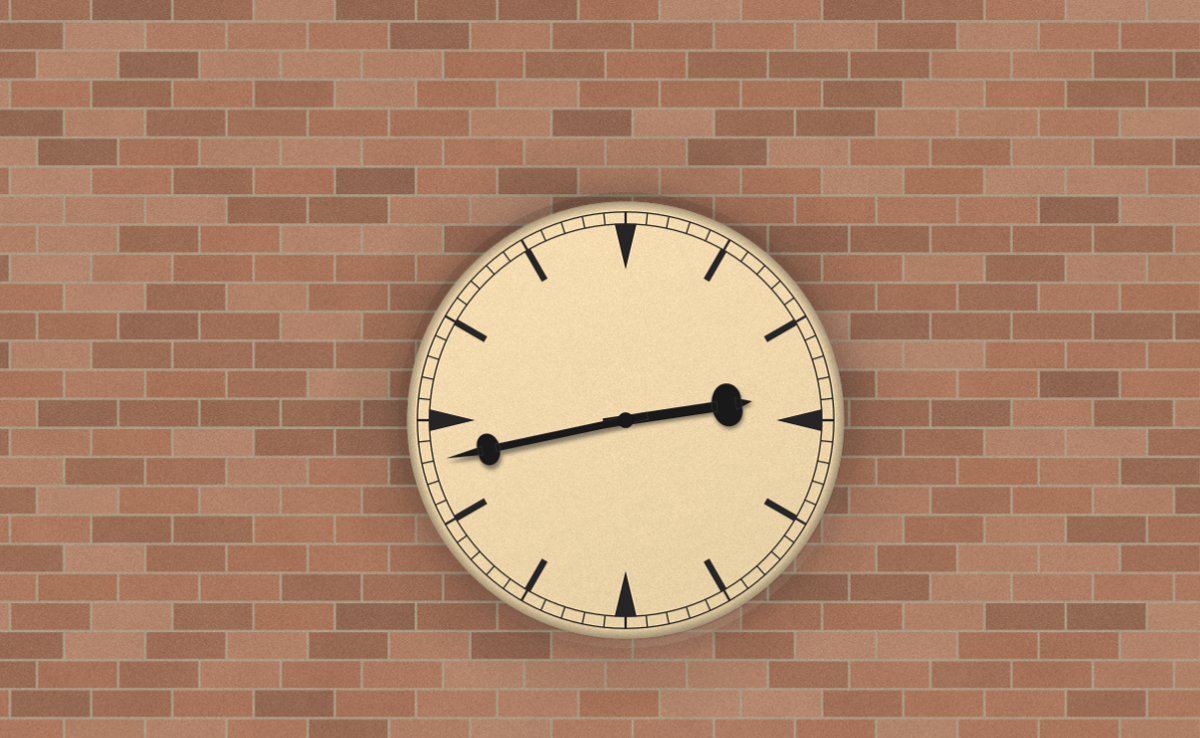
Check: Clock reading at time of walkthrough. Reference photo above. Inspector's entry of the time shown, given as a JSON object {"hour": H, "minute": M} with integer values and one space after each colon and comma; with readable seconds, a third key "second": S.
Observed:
{"hour": 2, "minute": 43}
